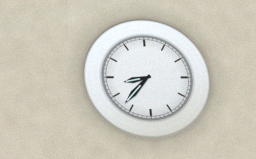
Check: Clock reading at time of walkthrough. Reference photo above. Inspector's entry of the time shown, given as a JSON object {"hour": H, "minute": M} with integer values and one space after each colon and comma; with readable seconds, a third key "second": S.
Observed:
{"hour": 8, "minute": 37}
